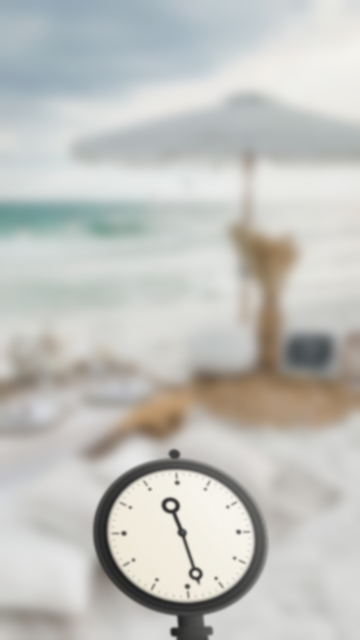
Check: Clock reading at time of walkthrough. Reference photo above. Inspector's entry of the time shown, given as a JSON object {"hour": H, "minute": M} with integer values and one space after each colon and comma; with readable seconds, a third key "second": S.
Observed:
{"hour": 11, "minute": 28}
